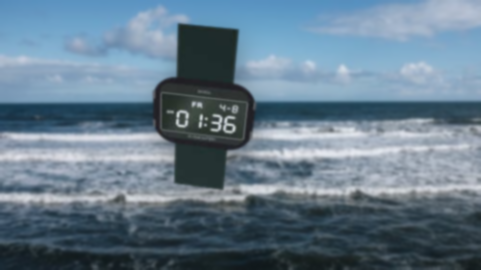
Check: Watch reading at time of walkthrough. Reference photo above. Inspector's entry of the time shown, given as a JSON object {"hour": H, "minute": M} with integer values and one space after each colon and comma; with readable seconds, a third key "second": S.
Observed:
{"hour": 1, "minute": 36}
